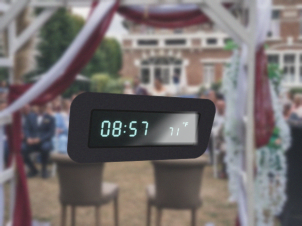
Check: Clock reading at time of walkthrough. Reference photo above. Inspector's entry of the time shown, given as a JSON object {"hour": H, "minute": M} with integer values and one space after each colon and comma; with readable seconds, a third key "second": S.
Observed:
{"hour": 8, "minute": 57}
